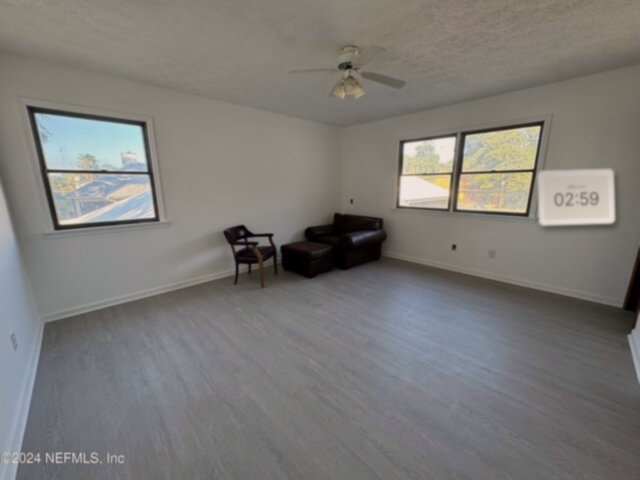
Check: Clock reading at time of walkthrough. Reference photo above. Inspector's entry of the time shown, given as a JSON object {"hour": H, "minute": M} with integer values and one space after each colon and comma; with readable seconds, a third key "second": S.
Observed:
{"hour": 2, "minute": 59}
